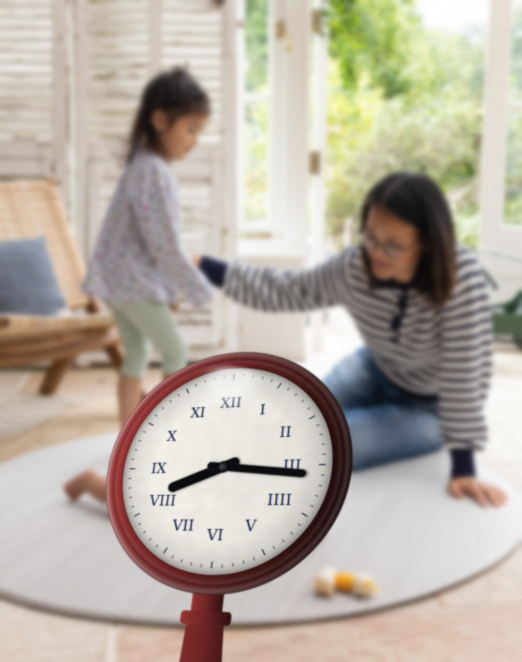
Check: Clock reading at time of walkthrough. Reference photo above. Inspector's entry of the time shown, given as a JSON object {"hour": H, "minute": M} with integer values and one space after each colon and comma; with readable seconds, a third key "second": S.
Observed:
{"hour": 8, "minute": 16}
